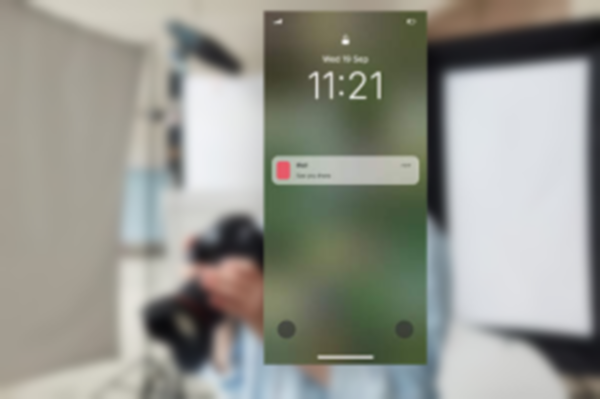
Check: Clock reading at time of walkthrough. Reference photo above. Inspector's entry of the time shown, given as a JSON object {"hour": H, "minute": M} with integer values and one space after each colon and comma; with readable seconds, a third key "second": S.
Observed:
{"hour": 11, "minute": 21}
